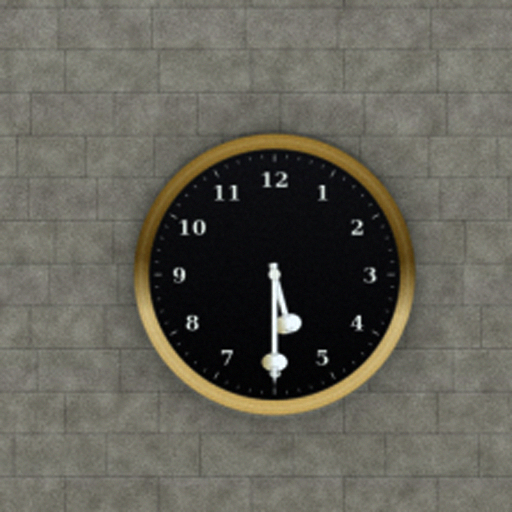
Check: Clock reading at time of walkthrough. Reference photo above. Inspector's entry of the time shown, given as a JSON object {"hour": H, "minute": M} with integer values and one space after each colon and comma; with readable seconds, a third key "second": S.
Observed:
{"hour": 5, "minute": 30}
